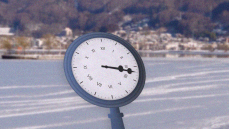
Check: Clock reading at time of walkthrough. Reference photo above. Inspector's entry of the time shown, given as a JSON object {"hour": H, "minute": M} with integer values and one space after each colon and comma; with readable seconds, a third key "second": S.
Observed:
{"hour": 3, "minute": 17}
